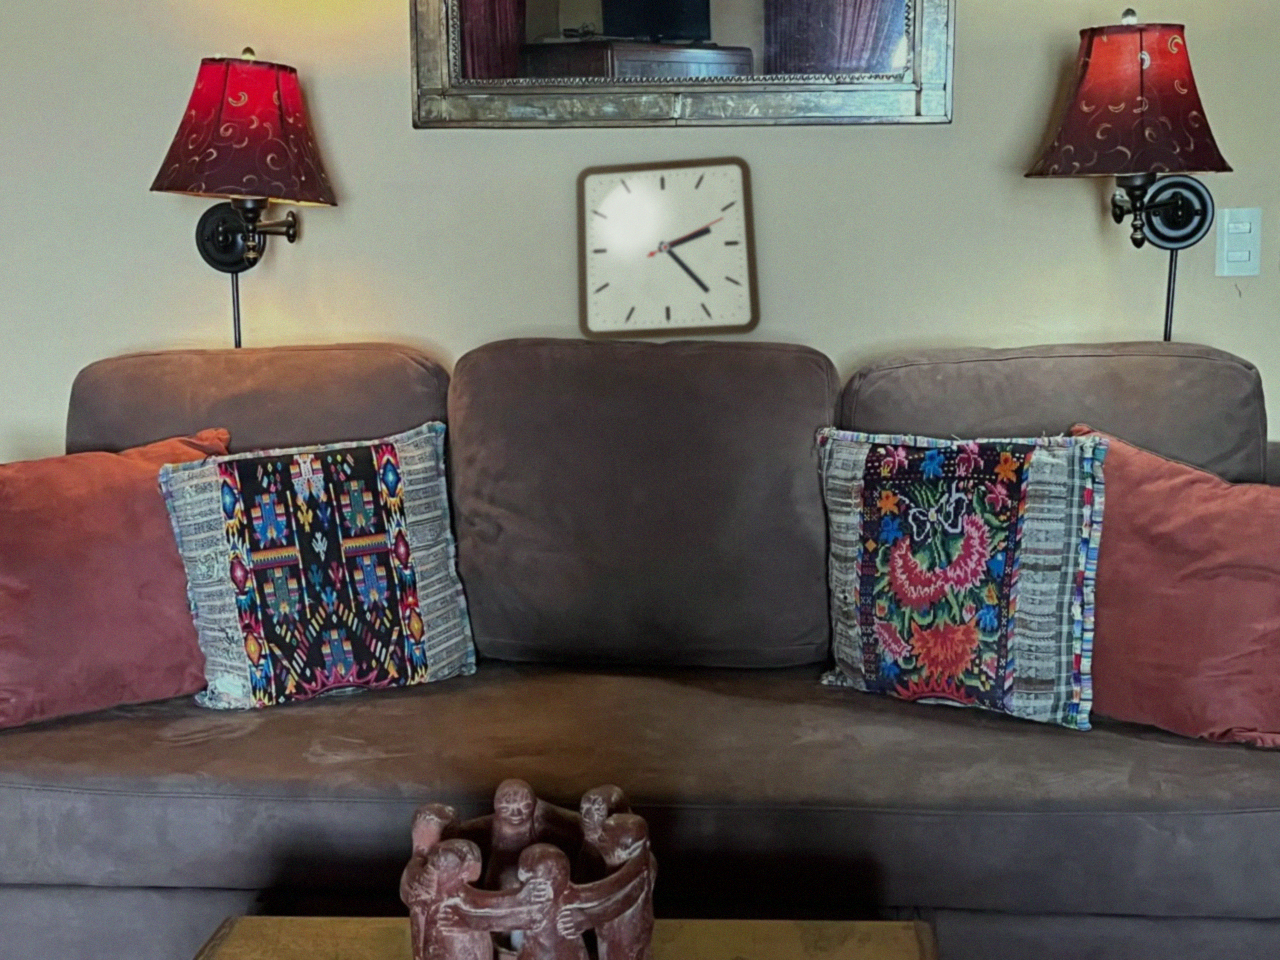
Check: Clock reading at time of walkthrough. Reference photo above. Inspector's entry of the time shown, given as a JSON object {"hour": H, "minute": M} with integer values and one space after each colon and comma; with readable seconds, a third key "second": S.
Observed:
{"hour": 2, "minute": 23, "second": 11}
